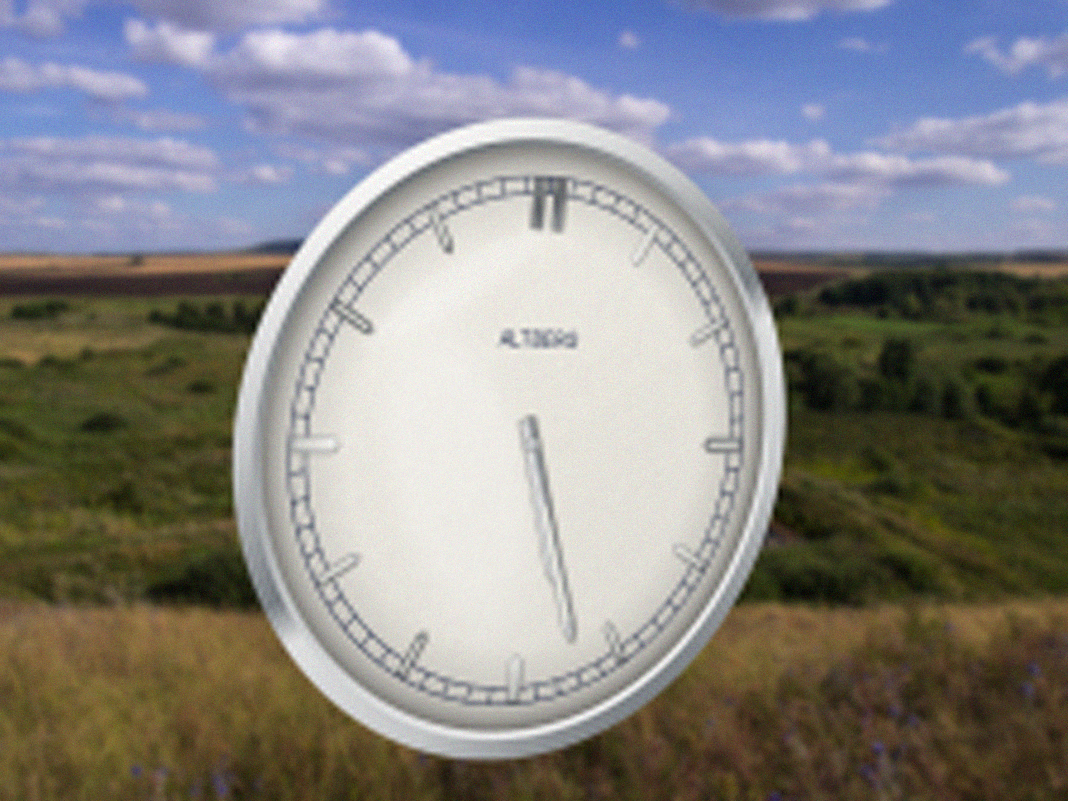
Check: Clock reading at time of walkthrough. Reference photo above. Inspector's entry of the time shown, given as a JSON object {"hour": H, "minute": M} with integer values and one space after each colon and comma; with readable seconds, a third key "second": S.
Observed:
{"hour": 5, "minute": 27}
